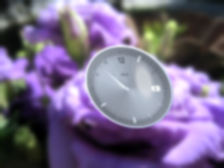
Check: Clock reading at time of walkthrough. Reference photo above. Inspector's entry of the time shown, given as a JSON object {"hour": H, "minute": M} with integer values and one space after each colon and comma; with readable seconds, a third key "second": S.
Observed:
{"hour": 10, "minute": 53}
